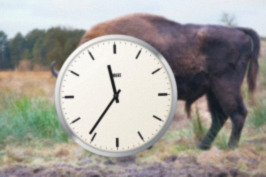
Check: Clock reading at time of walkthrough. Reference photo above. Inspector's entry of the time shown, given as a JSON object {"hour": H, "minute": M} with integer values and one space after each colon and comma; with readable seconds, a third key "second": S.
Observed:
{"hour": 11, "minute": 36}
